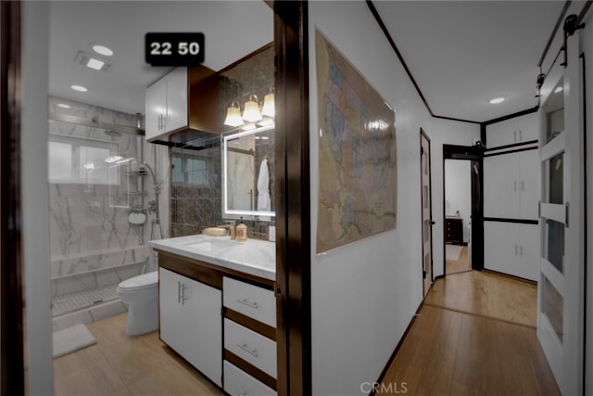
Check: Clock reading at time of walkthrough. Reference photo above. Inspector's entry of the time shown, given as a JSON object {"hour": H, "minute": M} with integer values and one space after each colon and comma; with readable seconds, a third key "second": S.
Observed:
{"hour": 22, "minute": 50}
